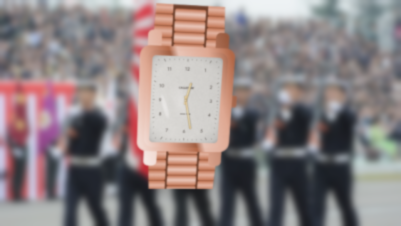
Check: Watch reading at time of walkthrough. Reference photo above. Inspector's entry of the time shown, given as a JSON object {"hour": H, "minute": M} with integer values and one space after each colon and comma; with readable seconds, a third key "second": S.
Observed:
{"hour": 12, "minute": 28}
